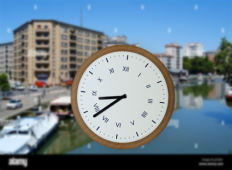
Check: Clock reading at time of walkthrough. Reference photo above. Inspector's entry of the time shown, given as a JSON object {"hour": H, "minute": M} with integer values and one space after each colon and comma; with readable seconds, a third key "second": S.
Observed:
{"hour": 8, "minute": 38}
